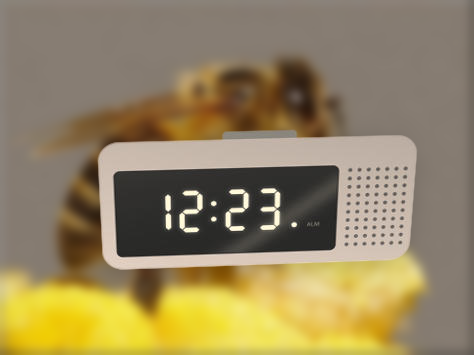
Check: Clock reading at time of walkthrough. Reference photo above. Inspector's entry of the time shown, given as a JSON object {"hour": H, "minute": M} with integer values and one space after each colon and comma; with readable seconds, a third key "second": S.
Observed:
{"hour": 12, "minute": 23}
